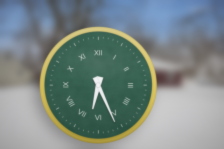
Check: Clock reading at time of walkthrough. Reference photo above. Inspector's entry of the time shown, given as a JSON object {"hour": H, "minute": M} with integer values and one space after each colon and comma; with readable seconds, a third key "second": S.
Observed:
{"hour": 6, "minute": 26}
